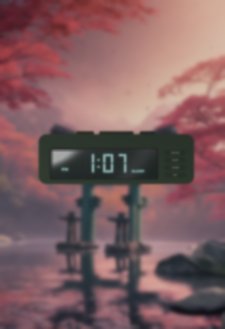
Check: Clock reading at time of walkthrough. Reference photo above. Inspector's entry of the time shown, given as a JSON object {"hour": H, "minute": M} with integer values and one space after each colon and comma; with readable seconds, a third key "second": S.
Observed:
{"hour": 1, "minute": 7}
